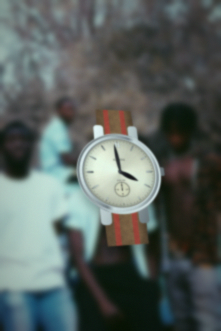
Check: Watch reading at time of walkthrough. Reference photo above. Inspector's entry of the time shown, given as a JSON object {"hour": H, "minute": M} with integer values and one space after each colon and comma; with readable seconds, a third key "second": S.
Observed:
{"hour": 3, "minute": 59}
